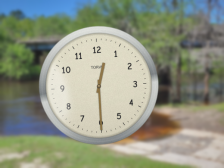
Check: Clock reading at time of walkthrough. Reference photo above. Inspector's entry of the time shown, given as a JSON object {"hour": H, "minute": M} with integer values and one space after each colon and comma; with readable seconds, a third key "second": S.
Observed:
{"hour": 12, "minute": 30}
